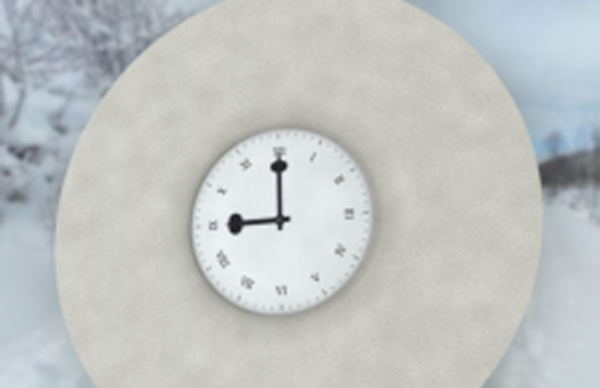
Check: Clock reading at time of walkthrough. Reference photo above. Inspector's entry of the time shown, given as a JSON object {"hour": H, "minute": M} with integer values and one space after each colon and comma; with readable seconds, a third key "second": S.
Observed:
{"hour": 9, "minute": 0}
